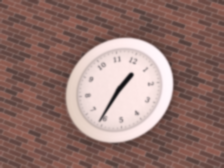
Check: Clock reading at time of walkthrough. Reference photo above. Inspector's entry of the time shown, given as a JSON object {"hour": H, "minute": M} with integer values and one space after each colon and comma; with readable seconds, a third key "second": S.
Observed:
{"hour": 12, "minute": 31}
